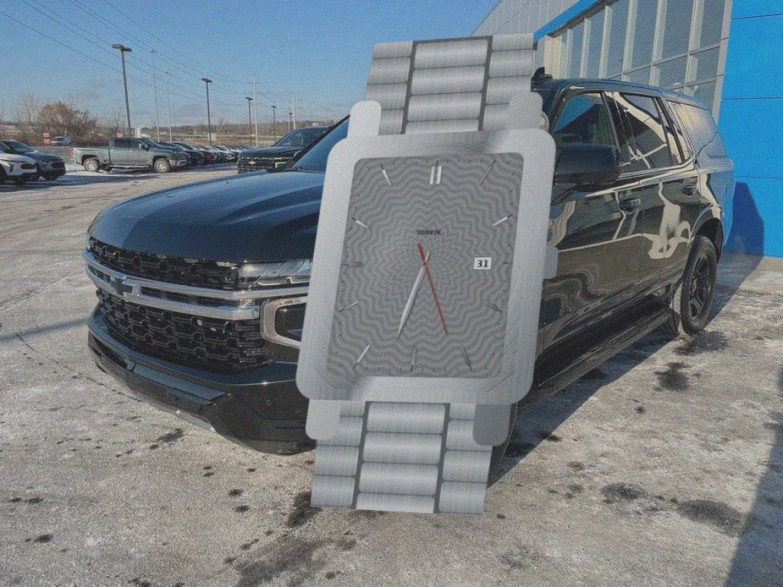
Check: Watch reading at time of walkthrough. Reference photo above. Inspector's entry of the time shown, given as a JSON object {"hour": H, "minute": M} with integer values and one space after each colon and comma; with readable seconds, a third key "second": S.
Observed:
{"hour": 6, "minute": 32, "second": 26}
